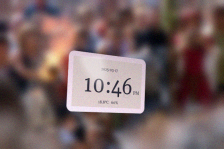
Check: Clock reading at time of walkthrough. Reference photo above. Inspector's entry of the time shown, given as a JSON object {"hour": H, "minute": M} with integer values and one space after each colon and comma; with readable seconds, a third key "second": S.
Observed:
{"hour": 10, "minute": 46}
